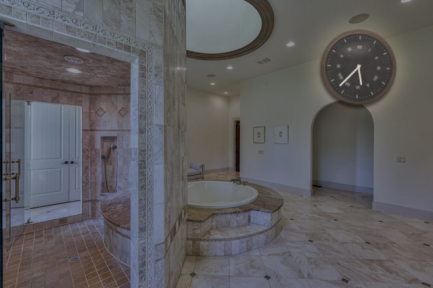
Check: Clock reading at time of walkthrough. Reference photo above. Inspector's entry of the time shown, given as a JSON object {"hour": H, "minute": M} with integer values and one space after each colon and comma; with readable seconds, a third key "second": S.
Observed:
{"hour": 5, "minute": 37}
